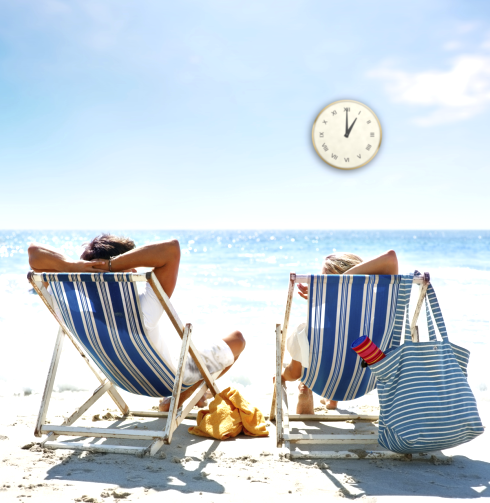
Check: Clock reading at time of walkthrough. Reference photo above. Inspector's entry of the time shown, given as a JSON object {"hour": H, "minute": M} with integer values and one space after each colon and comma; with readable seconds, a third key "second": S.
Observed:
{"hour": 1, "minute": 0}
